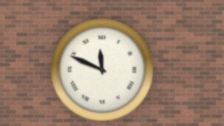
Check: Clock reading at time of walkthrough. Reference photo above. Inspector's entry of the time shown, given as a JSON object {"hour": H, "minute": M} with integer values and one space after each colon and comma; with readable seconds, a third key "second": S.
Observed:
{"hour": 11, "minute": 49}
